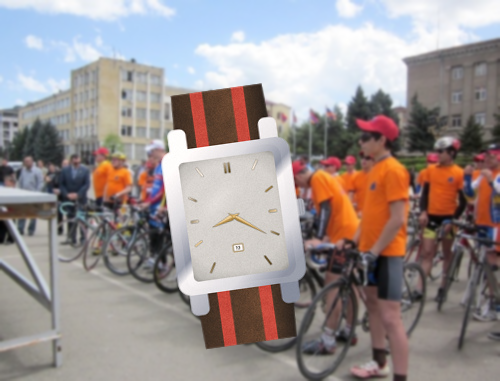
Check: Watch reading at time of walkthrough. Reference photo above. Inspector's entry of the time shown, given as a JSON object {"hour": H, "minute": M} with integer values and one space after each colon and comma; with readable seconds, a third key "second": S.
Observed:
{"hour": 8, "minute": 21}
